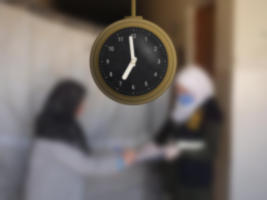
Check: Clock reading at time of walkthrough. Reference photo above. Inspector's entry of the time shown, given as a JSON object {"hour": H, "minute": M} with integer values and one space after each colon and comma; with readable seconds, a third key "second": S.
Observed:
{"hour": 6, "minute": 59}
